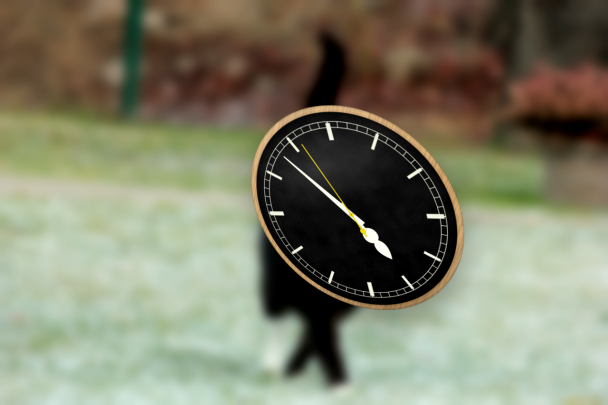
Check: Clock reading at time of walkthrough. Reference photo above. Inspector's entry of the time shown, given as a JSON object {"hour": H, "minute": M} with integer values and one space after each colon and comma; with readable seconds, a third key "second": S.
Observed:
{"hour": 4, "minute": 52, "second": 56}
